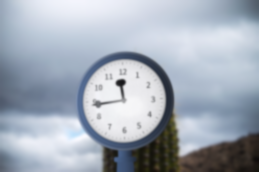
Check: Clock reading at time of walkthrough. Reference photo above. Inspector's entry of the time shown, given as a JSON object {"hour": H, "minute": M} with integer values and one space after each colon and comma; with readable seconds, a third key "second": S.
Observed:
{"hour": 11, "minute": 44}
